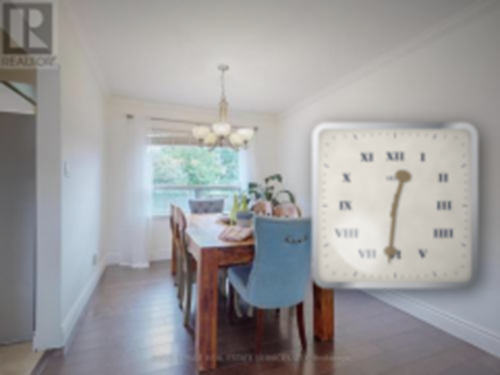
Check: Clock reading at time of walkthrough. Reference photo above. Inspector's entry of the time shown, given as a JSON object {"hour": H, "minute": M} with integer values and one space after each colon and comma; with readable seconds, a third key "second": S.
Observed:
{"hour": 12, "minute": 31}
